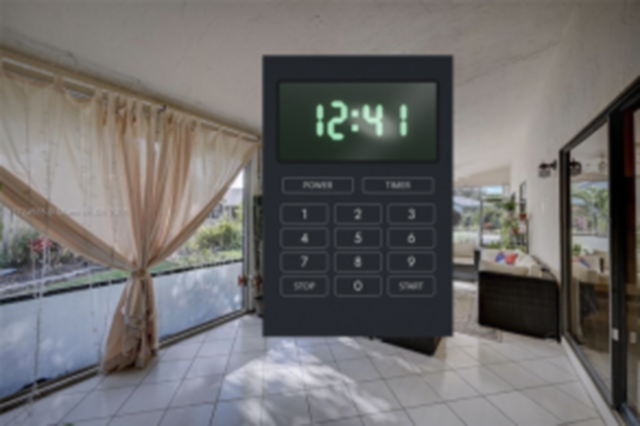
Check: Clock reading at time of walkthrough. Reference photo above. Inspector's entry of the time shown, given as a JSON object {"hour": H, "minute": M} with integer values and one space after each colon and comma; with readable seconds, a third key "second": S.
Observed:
{"hour": 12, "minute": 41}
